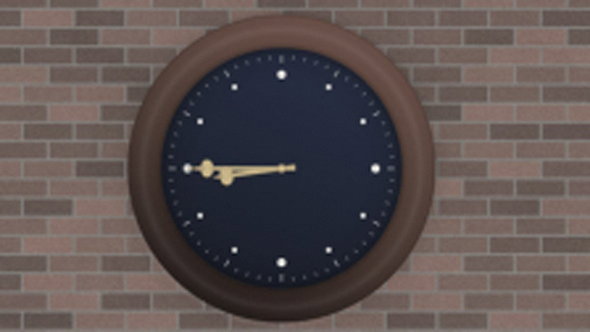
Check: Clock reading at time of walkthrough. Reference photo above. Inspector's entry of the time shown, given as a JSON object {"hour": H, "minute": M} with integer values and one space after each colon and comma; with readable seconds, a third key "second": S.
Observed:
{"hour": 8, "minute": 45}
